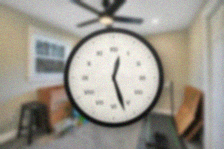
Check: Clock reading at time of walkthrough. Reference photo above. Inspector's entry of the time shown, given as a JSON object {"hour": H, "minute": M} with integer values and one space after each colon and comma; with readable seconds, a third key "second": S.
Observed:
{"hour": 12, "minute": 27}
